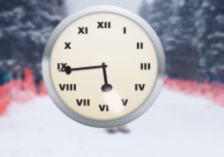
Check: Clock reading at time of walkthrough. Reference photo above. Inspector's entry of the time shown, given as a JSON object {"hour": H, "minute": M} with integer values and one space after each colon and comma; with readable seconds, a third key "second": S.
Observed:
{"hour": 5, "minute": 44}
